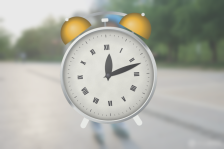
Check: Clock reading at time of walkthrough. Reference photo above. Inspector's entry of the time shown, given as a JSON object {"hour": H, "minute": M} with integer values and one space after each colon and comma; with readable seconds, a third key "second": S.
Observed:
{"hour": 12, "minute": 12}
